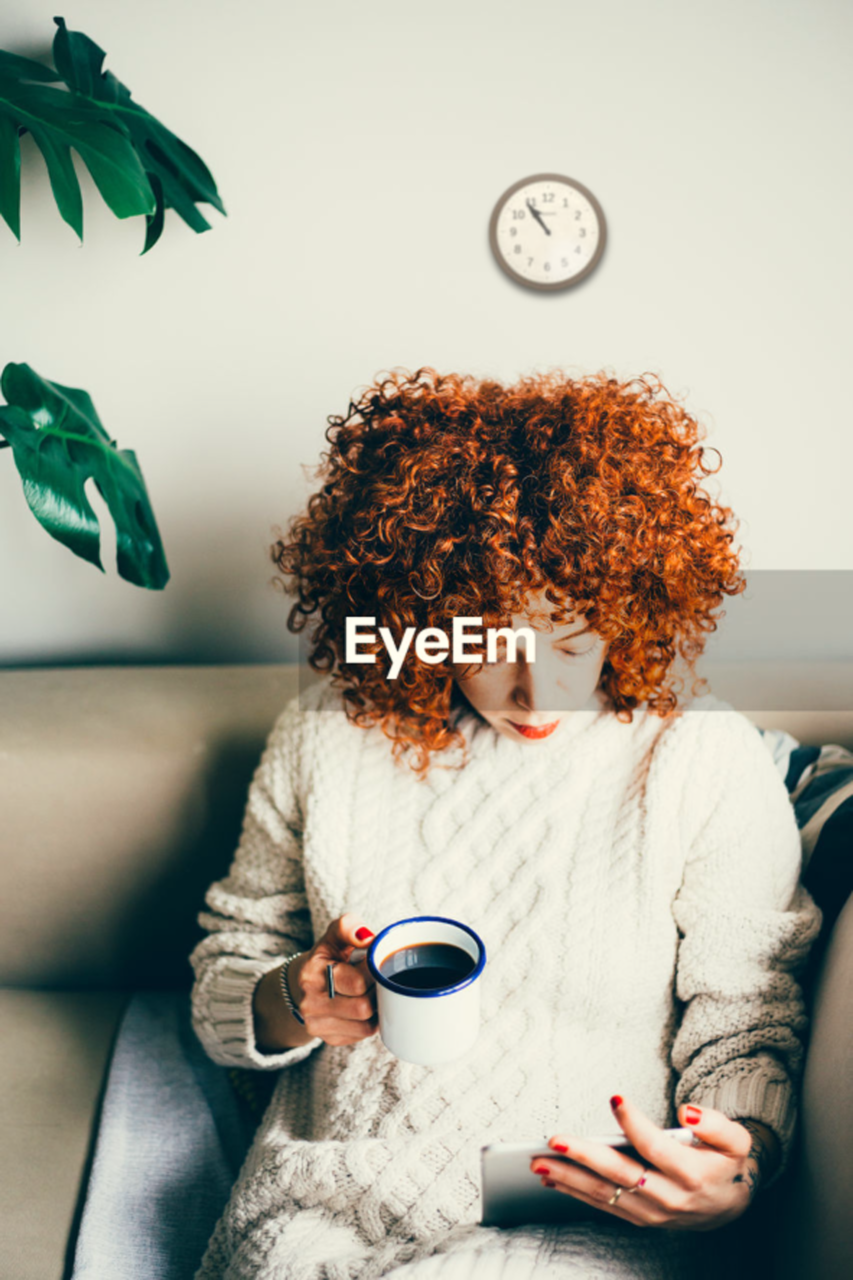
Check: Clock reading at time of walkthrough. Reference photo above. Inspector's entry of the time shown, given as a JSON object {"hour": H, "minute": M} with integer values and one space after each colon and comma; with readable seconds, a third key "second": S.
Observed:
{"hour": 10, "minute": 54}
